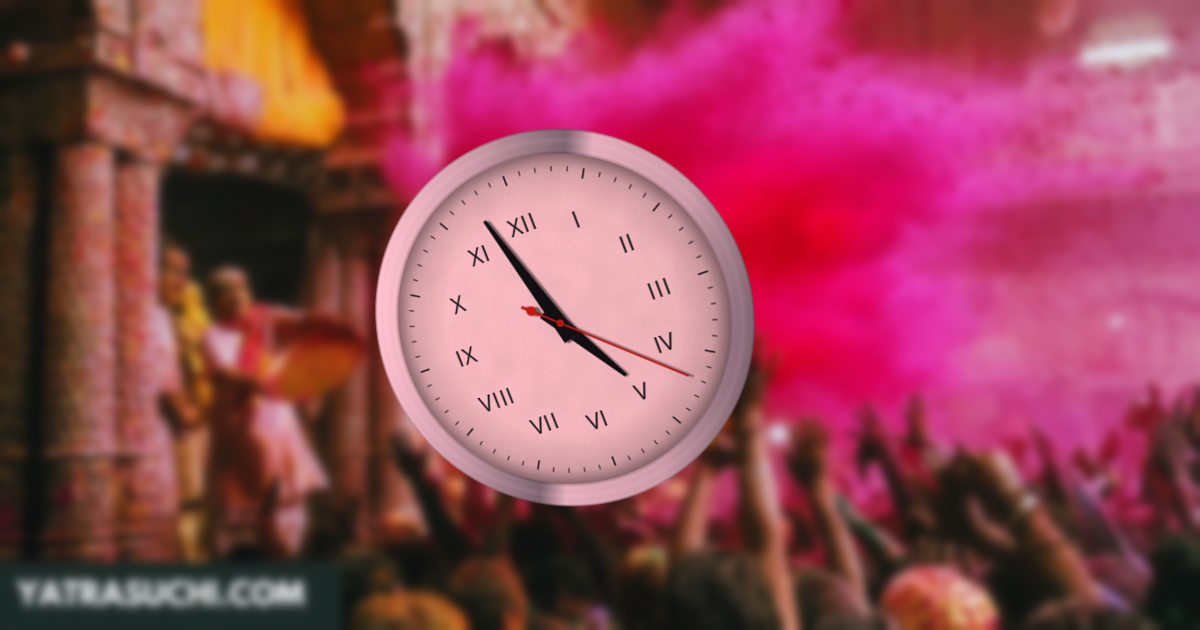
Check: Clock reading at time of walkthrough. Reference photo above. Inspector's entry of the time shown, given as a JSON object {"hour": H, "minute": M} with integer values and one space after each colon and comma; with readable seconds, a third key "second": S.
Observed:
{"hour": 4, "minute": 57, "second": 22}
